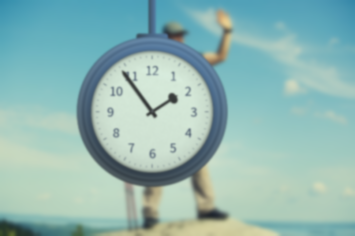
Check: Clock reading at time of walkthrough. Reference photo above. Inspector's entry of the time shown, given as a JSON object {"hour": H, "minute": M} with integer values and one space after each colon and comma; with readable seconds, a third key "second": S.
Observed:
{"hour": 1, "minute": 54}
